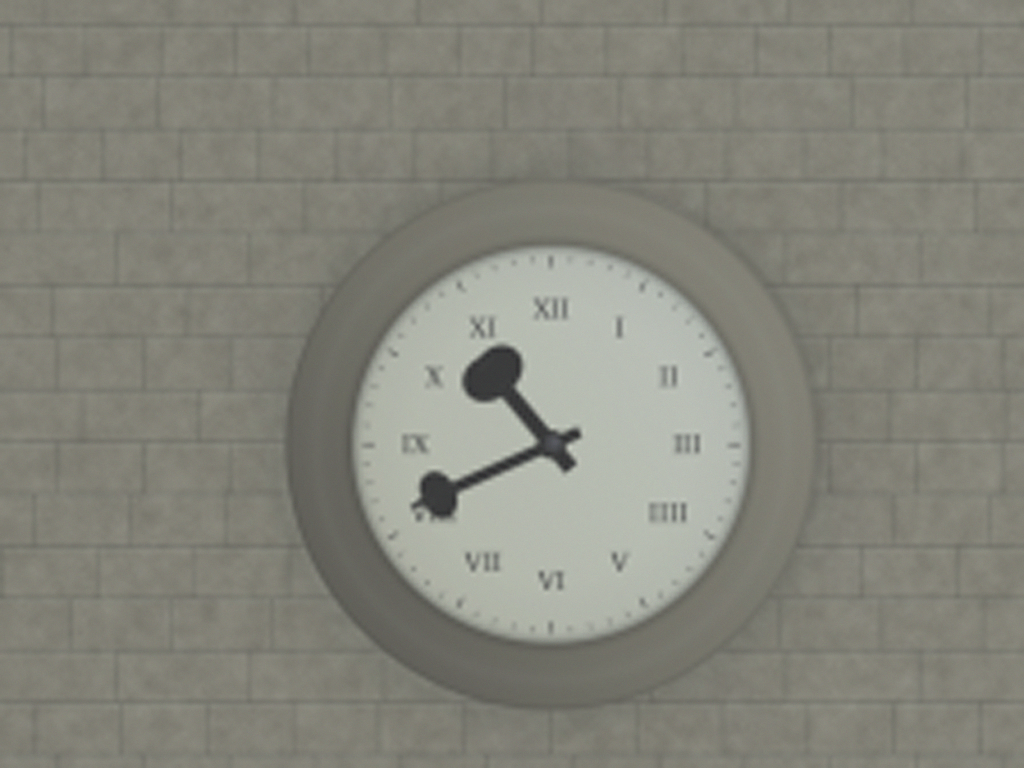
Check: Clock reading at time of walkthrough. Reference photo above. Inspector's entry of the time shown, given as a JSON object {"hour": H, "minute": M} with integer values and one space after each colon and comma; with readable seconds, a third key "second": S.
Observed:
{"hour": 10, "minute": 41}
